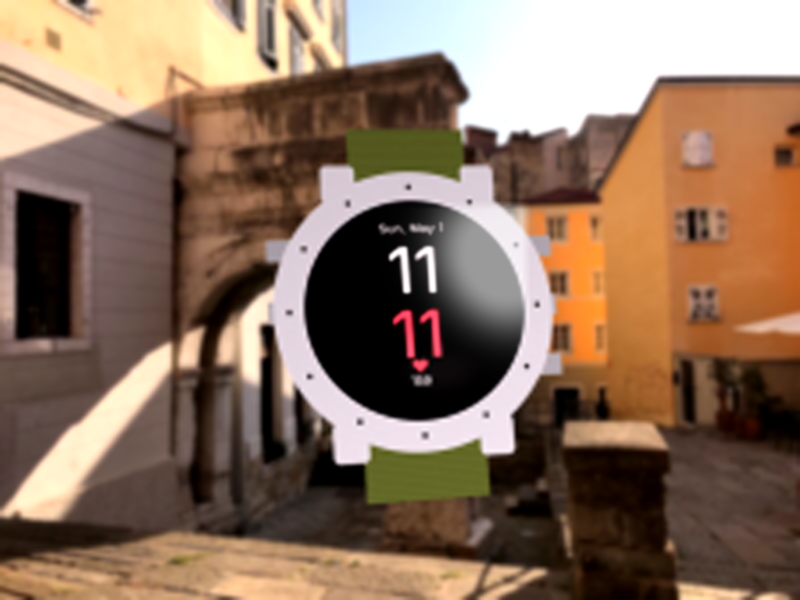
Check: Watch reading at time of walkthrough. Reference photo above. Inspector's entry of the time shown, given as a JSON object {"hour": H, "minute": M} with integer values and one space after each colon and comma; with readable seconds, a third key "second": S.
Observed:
{"hour": 11, "minute": 11}
